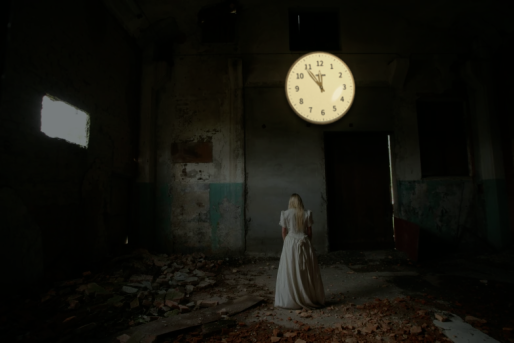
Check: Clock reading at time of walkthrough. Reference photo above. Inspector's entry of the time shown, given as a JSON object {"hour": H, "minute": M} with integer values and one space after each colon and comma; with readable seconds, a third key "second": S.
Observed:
{"hour": 11, "minute": 54}
